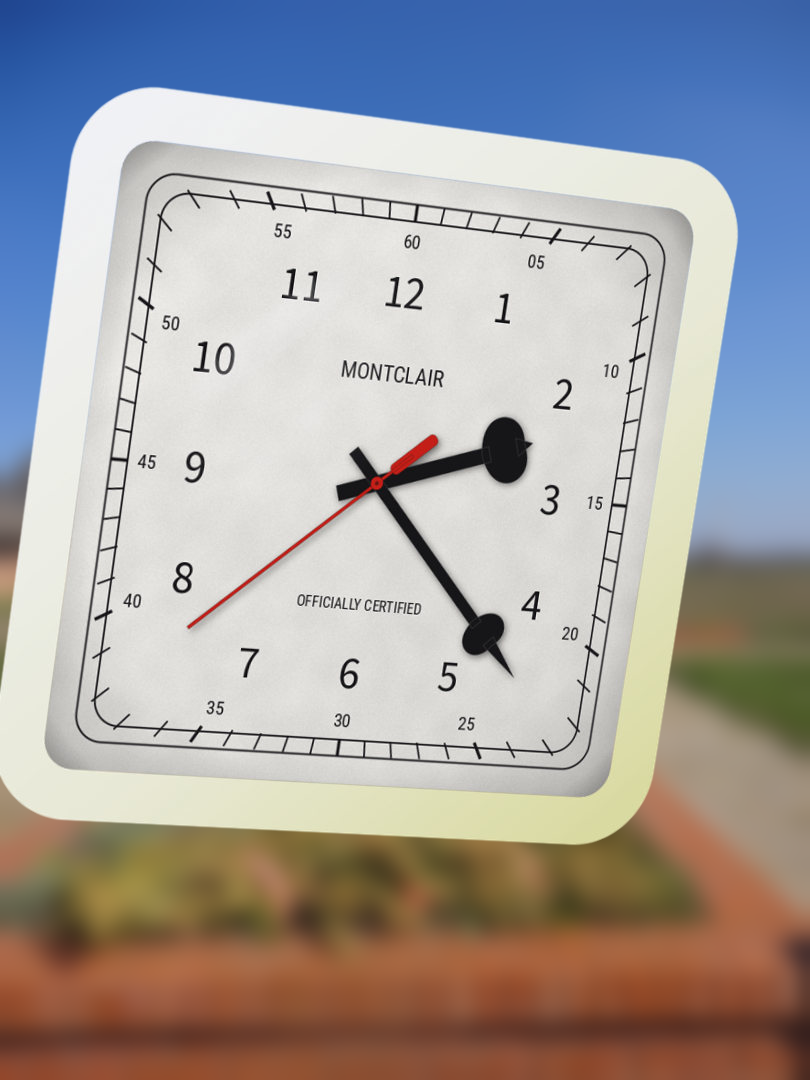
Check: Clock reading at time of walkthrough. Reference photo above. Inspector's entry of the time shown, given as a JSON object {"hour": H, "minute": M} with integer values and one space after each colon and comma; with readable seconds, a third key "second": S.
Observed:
{"hour": 2, "minute": 22, "second": 38}
